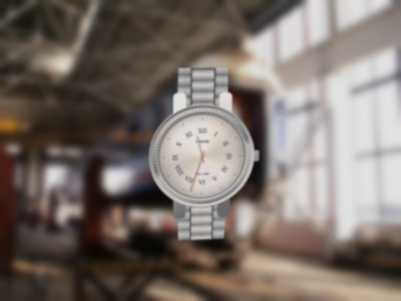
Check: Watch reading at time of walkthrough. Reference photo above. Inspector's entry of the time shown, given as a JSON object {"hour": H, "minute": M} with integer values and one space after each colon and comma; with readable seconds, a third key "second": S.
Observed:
{"hour": 11, "minute": 33}
